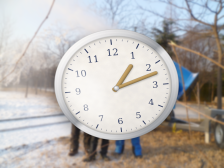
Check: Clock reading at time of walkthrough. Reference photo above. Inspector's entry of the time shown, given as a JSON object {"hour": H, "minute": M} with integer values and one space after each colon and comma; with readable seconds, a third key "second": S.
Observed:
{"hour": 1, "minute": 12}
